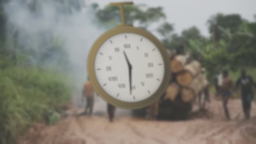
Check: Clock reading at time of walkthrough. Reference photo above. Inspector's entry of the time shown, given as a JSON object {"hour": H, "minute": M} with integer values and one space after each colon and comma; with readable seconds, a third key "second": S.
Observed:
{"hour": 11, "minute": 31}
